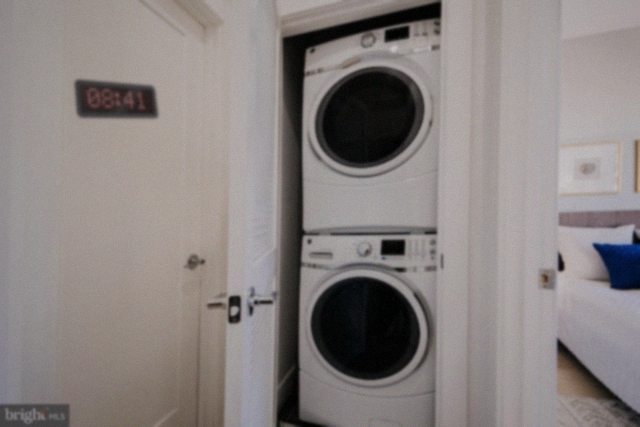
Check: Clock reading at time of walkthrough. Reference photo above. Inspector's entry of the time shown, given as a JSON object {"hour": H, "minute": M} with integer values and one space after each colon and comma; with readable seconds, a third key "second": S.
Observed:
{"hour": 8, "minute": 41}
